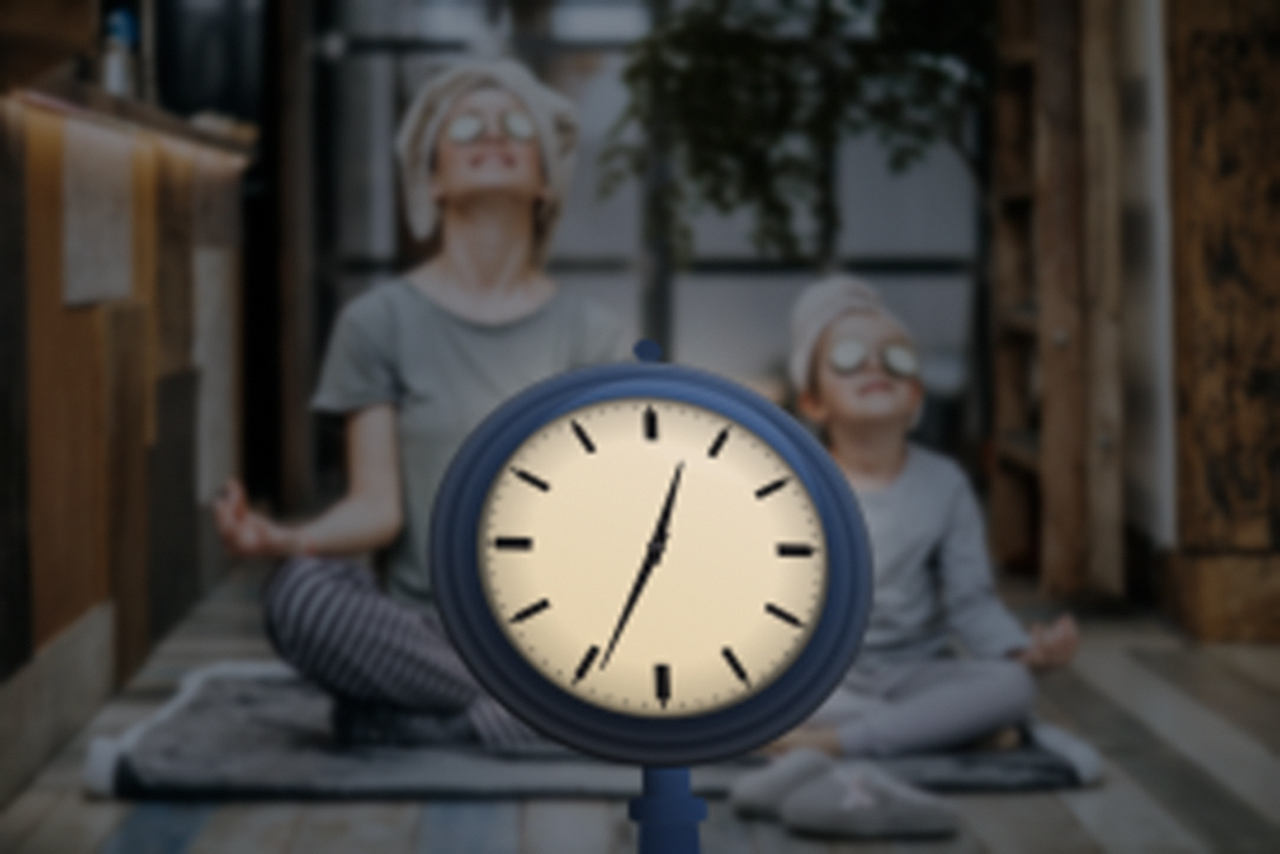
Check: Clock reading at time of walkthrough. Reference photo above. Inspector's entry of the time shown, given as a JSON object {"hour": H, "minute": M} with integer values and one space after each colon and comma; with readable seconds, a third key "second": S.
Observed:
{"hour": 12, "minute": 34}
